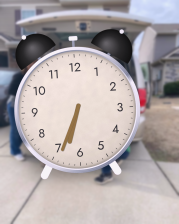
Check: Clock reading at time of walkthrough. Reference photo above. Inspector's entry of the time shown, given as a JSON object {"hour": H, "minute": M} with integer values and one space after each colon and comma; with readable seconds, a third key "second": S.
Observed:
{"hour": 6, "minute": 34}
